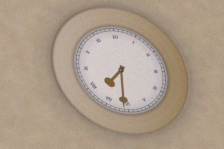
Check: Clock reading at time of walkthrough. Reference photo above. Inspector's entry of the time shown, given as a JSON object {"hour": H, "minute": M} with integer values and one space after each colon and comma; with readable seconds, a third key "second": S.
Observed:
{"hour": 7, "minute": 31}
